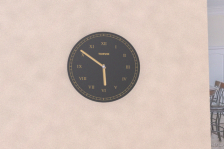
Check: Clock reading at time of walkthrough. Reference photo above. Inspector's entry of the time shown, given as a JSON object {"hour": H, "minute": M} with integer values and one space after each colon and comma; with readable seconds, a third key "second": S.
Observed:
{"hour": 5, "minute": 51}
